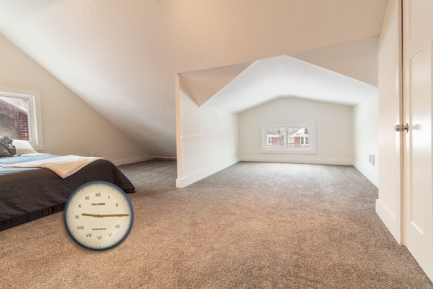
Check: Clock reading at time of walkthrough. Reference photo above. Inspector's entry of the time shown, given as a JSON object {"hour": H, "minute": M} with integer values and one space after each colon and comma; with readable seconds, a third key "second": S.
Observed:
{"hour": 9, "minute": 15}
